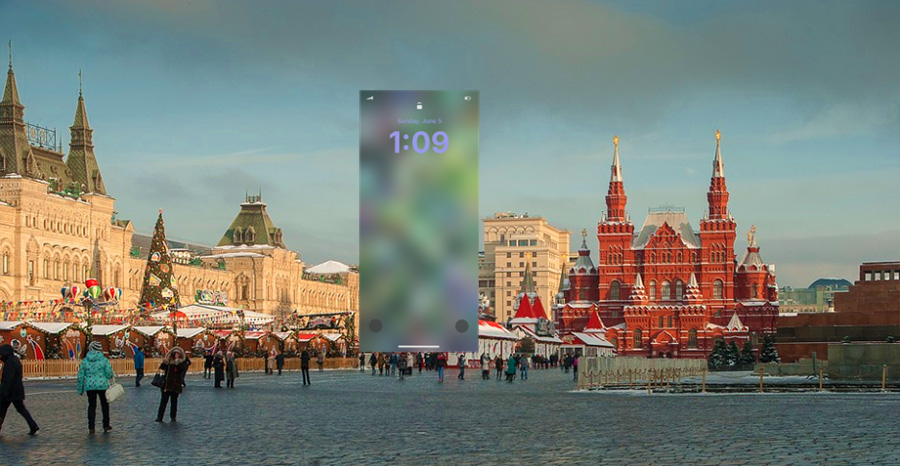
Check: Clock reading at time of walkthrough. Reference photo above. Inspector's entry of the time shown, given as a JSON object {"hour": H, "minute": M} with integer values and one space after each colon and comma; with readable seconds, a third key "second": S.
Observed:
{"hour": 1, "minute": 9}
